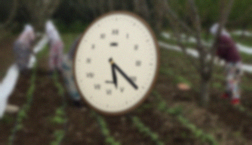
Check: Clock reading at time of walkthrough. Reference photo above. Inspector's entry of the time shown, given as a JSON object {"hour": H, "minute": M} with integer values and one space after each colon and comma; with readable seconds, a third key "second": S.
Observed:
{"hour": 5, "minute": 21}
